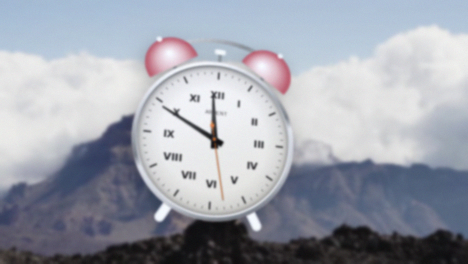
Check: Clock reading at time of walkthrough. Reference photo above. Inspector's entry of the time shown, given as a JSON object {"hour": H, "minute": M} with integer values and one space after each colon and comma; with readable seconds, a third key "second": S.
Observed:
{"hour": 11, "minute": 49, "second": 28}
